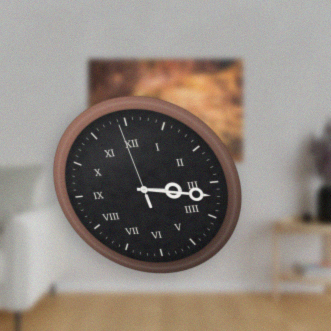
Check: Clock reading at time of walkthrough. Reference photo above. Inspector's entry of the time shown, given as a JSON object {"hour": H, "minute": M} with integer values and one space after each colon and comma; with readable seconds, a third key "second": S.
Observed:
{"hour": 3, "minute": 16, "second": 59}
